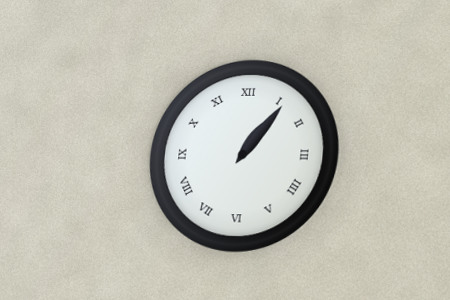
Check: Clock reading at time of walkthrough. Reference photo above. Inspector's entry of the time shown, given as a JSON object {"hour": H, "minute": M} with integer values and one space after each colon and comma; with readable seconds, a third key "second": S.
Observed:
{"hour": 1, "minute": 6}
